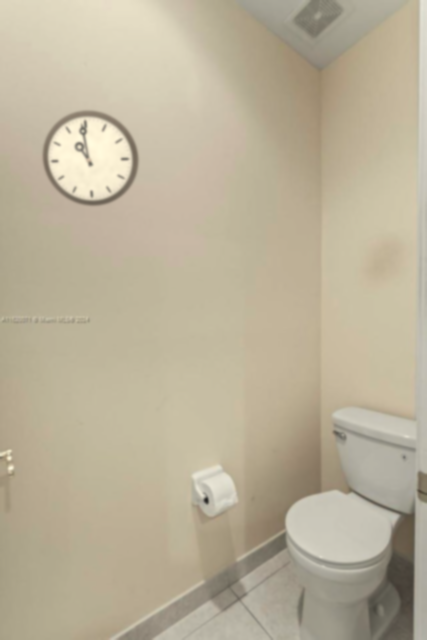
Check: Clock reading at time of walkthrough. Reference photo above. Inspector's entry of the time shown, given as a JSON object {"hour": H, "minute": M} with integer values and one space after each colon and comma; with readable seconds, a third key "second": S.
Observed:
{"hour": 10, "minute": 59}
